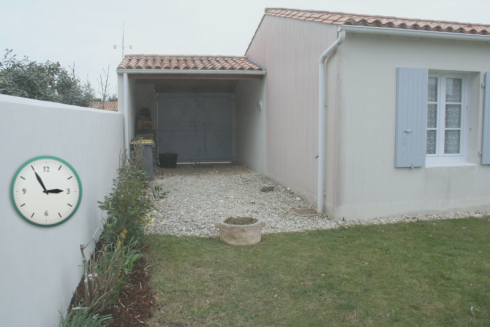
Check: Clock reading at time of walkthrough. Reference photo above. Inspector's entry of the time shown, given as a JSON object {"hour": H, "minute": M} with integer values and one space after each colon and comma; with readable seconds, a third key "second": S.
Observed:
{"hour": 2, "minute": 55}
